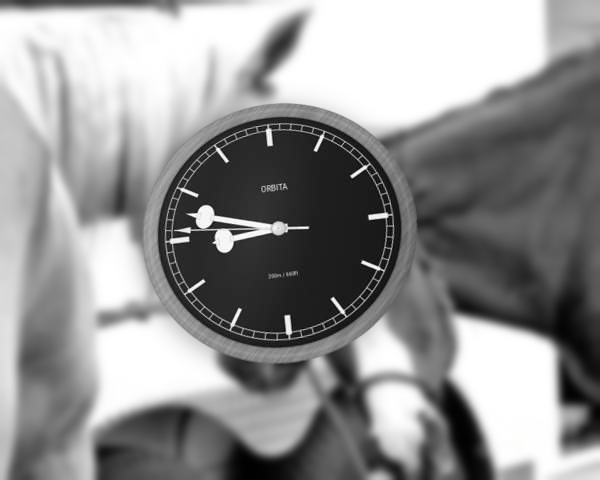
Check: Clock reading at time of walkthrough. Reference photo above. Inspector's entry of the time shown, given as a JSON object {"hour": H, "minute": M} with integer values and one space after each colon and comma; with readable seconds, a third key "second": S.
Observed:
{"hour": 8, "minute": 47, "second": 46}
